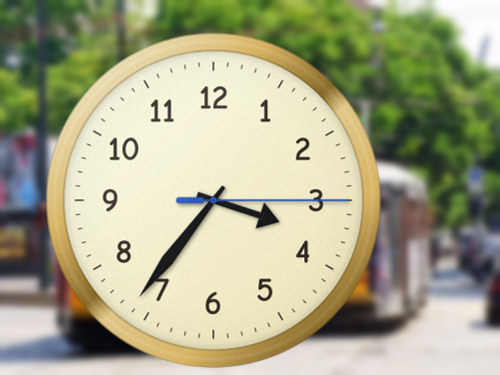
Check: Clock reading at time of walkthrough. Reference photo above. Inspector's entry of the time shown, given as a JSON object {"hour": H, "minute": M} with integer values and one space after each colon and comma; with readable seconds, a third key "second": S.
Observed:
{"hour": 3, "minute": 36, "second": 15}
